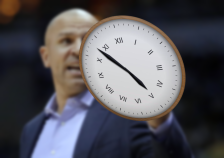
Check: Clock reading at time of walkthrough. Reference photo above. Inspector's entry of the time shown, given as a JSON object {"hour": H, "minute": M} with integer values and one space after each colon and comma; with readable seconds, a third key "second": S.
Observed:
{"hour": 4, "minute": 53}
